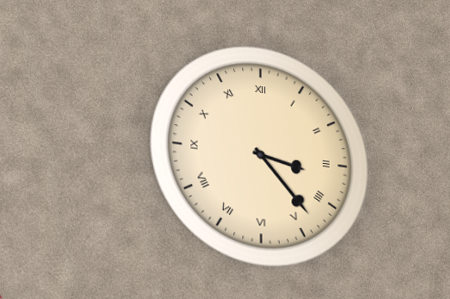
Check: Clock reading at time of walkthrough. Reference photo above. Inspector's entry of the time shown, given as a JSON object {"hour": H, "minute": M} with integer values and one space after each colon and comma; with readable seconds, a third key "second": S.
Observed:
{"hour": 3, "minute": 23}
